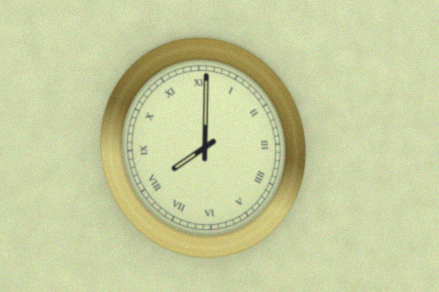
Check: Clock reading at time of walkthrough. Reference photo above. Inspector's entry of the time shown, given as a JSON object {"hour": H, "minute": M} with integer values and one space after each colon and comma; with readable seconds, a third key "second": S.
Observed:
{"hour": 8, "minute": 1}
